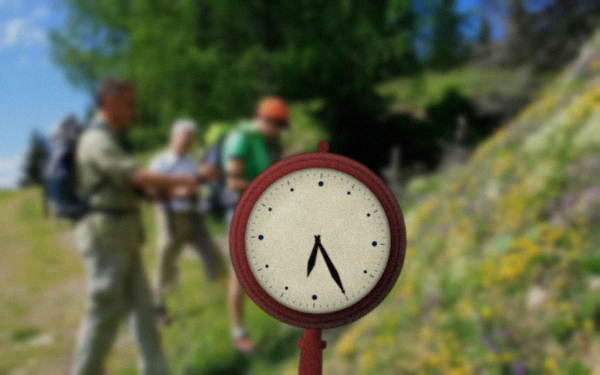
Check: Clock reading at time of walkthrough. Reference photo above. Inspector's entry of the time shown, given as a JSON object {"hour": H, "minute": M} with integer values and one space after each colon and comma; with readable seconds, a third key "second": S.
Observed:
{"hour": 6, "minute": 25}
